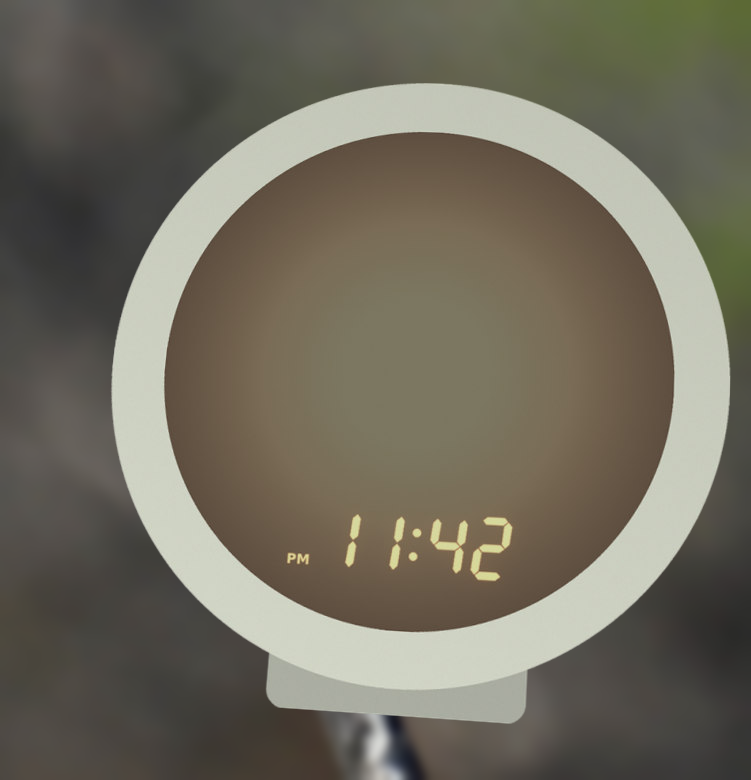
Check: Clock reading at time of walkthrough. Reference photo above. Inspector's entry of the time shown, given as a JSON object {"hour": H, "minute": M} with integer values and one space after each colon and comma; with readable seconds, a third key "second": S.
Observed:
{"hour": 11, "minute": 42}
